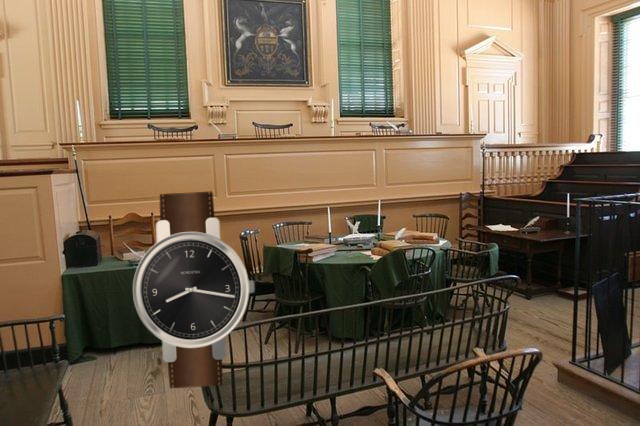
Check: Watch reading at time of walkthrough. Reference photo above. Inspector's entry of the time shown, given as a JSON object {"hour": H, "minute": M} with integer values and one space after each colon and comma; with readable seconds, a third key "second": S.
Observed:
{"hour": 8, "minute": 17}
